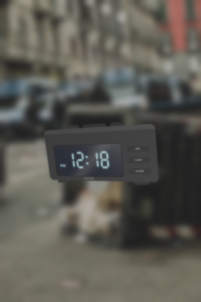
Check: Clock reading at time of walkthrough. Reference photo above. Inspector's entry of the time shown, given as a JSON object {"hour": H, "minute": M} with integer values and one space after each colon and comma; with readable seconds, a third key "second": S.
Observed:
{"hour": 12, "minute": 18}
